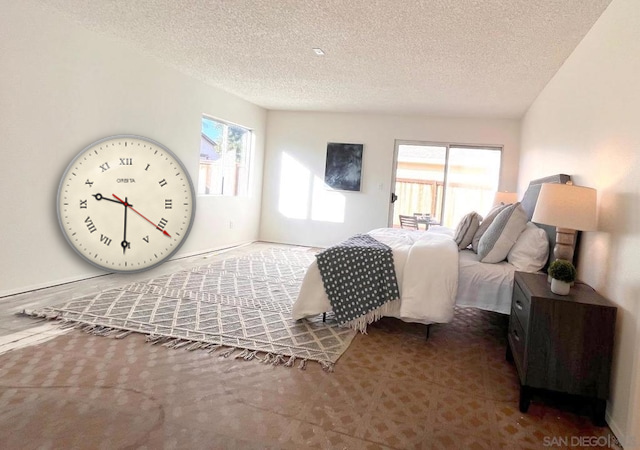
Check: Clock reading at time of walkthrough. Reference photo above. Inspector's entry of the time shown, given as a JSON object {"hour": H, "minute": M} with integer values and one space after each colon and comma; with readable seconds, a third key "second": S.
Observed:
{"hour": 9, "minute": 30, "second": 21}
